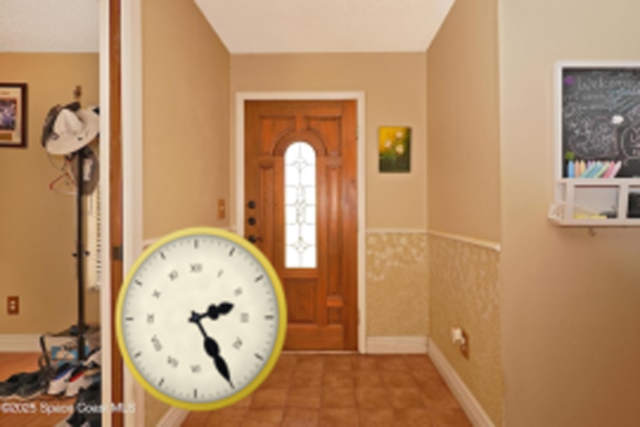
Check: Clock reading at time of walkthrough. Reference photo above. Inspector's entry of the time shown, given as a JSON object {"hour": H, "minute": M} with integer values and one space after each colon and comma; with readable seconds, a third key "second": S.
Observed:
{"hour": 2, "minute": 25}
